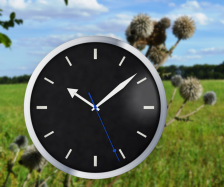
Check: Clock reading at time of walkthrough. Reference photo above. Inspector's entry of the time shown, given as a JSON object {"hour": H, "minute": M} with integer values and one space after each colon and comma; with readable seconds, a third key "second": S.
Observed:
{"hour": 10, "minute": 8, "second": 26}
